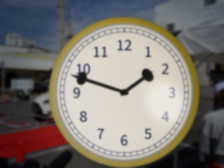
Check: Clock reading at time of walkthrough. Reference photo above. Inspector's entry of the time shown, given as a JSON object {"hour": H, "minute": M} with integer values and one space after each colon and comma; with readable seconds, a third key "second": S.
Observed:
{"hour": 1, "minute": 48}
